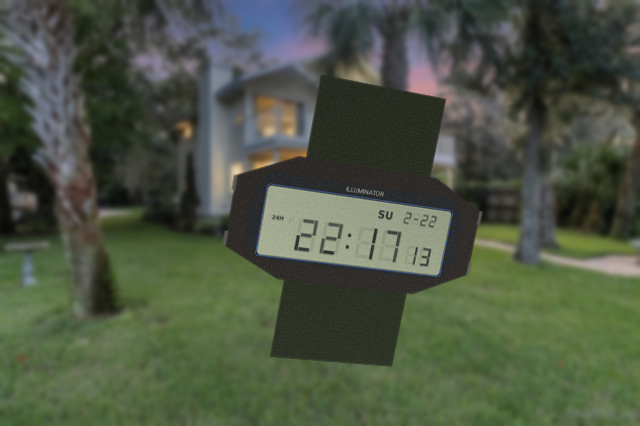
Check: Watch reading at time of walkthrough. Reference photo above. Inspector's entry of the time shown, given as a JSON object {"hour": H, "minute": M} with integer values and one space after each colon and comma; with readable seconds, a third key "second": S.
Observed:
{"hour": 22, "minute": 17, "second": 13}
